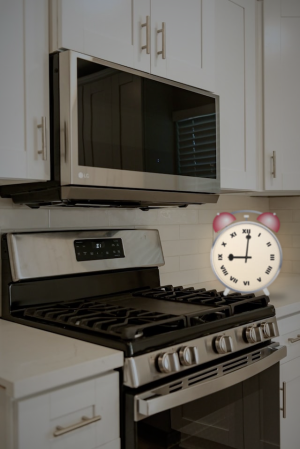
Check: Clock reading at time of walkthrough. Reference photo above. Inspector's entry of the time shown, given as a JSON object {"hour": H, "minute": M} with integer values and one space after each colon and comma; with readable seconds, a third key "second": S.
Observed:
{"hour": 9, "minute": 1}
